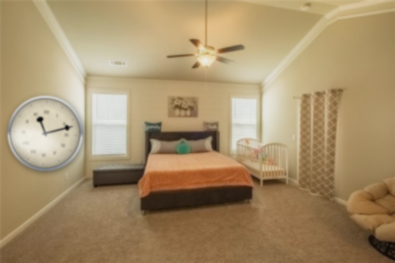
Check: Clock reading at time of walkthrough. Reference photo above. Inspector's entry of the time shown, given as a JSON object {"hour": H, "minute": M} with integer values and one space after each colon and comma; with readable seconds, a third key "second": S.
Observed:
{"hour": 11, "minute": 12}
